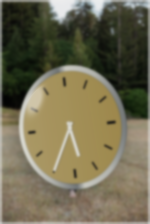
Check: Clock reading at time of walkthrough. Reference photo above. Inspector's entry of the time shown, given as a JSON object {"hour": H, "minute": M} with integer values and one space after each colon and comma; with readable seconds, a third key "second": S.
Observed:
{"hour": 5, "minute": 35}
